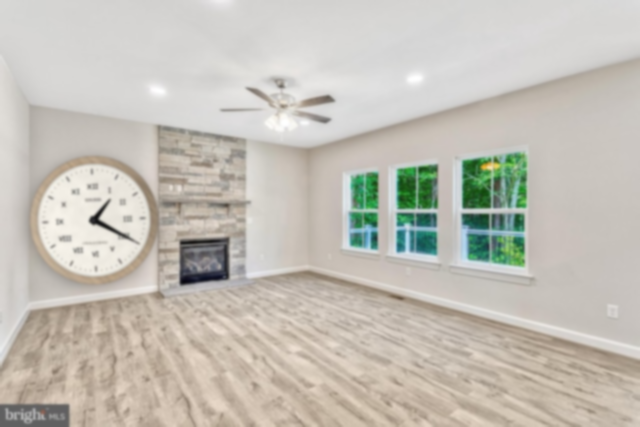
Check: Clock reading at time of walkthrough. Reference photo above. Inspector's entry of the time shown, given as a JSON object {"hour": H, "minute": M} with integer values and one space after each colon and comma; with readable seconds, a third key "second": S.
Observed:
{"hour": 1, "minute": 20}
